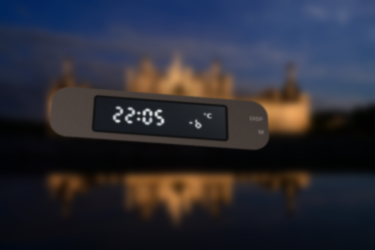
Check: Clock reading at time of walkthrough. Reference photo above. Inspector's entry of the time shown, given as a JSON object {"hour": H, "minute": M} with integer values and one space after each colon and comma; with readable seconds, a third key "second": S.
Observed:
{"hour": 22, "minute": 5}
